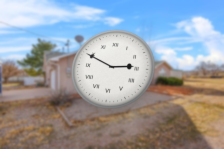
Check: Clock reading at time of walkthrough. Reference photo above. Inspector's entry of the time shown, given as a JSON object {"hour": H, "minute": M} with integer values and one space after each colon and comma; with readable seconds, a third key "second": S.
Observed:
{"hour": 2, "minute": 49}
